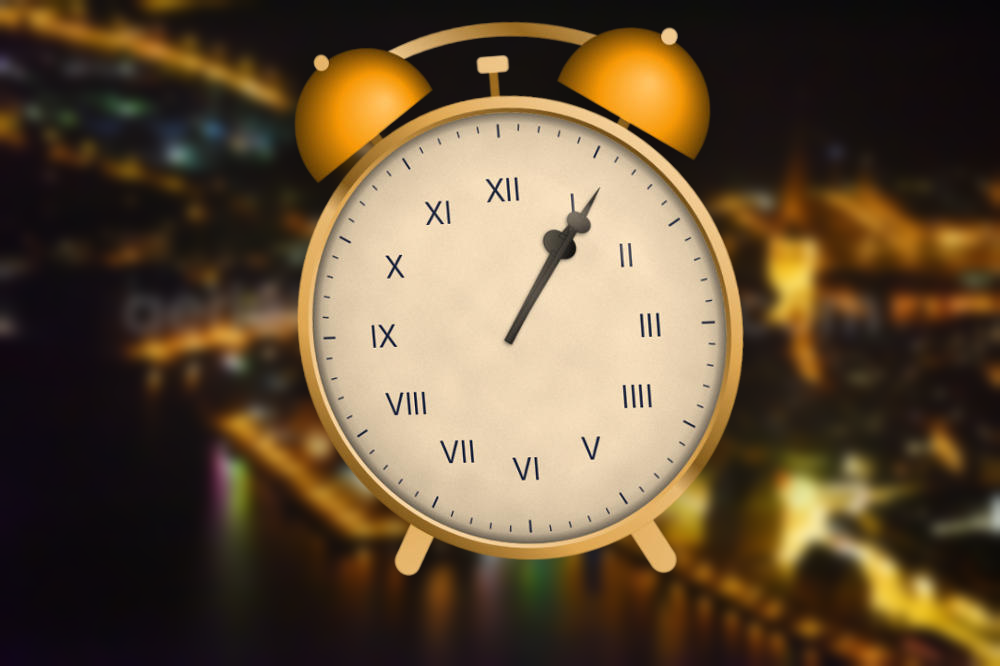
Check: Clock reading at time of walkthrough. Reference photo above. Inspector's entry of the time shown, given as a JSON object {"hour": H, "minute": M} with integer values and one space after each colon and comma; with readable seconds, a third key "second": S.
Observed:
{"hour": 1, "minute": 6}
